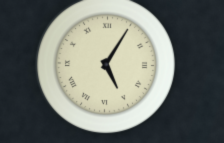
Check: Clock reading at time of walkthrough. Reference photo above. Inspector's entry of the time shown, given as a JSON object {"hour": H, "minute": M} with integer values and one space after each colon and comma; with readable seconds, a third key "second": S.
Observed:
{"hour": 5, "minute": 5}
